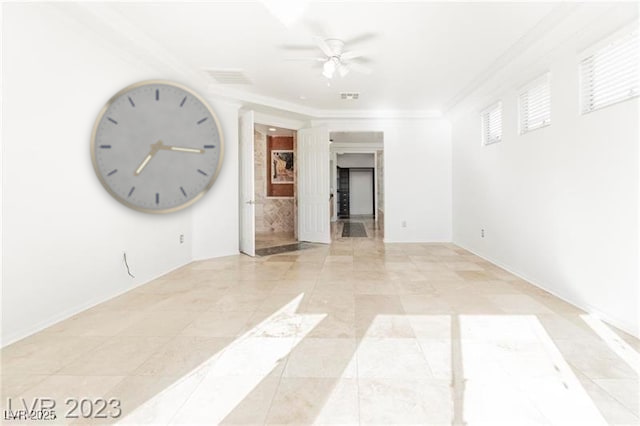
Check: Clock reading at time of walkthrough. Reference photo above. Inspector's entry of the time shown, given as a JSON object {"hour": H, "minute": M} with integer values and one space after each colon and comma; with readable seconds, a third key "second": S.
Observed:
{"hour": 7, "minute": 16}
